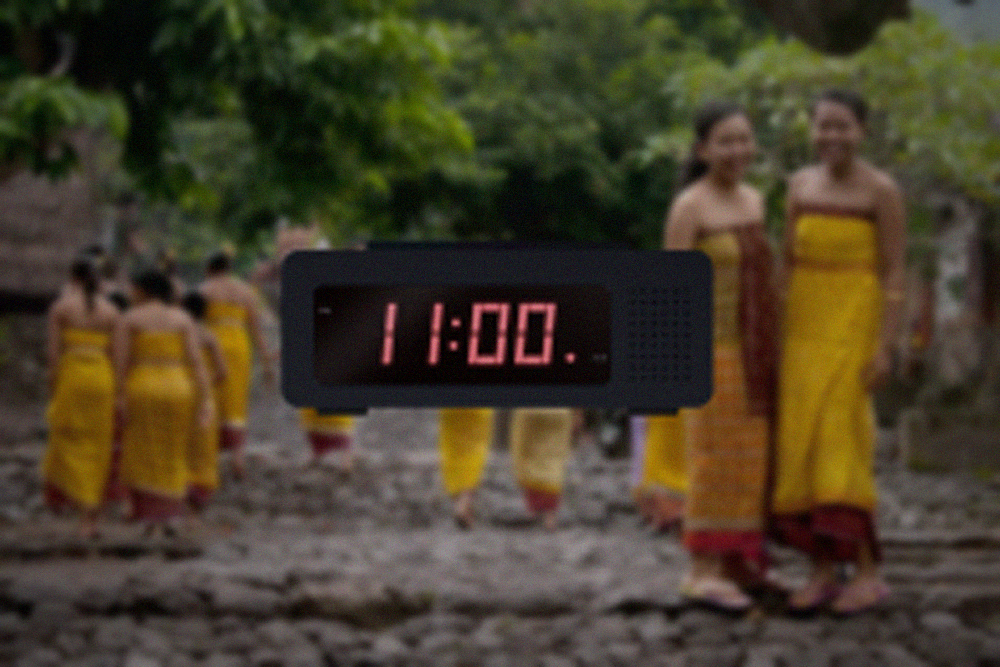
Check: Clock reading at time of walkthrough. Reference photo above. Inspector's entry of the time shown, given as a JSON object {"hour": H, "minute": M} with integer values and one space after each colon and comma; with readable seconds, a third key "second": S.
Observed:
{"hour": 11, "minute": 0}
